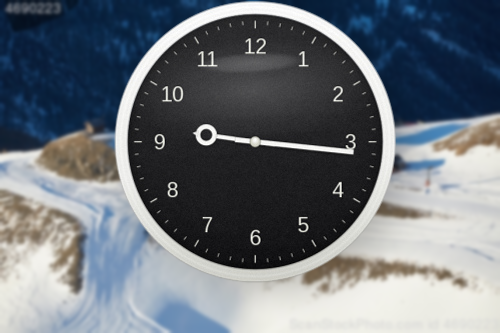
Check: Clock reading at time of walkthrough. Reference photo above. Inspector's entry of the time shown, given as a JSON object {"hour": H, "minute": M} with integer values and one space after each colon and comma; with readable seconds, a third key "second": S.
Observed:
{"hour": 9, "minute": 16}
